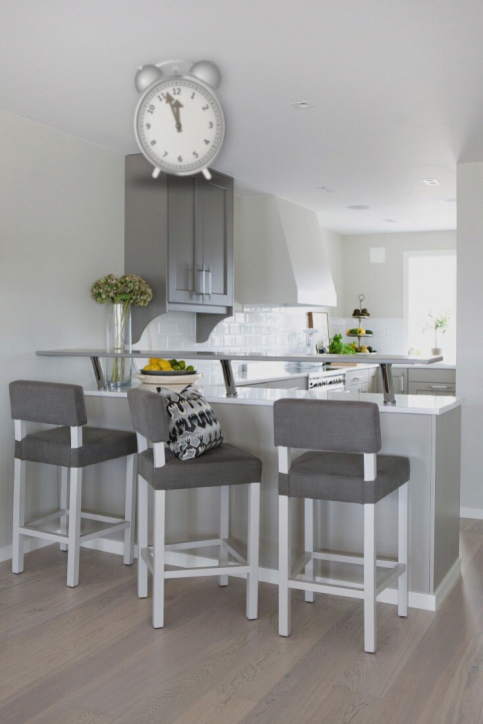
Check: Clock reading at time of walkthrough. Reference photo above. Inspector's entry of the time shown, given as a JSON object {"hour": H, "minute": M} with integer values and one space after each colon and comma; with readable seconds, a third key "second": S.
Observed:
{"hour": 11, "minute": 57}
